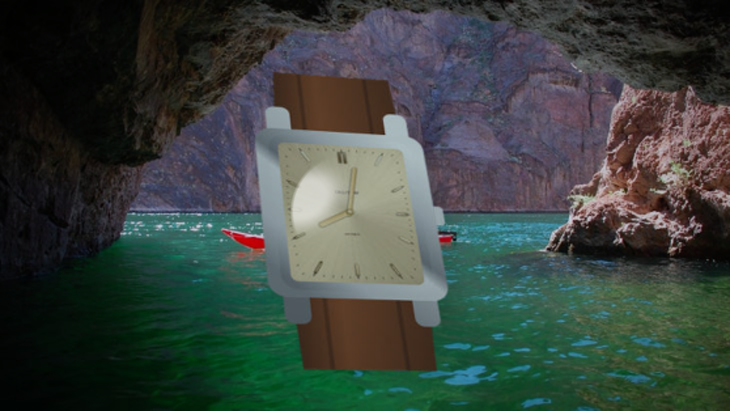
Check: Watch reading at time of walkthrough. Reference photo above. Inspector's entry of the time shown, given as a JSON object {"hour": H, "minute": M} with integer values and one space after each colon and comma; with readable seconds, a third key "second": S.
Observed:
{"hour": 8, "minute": 2}
